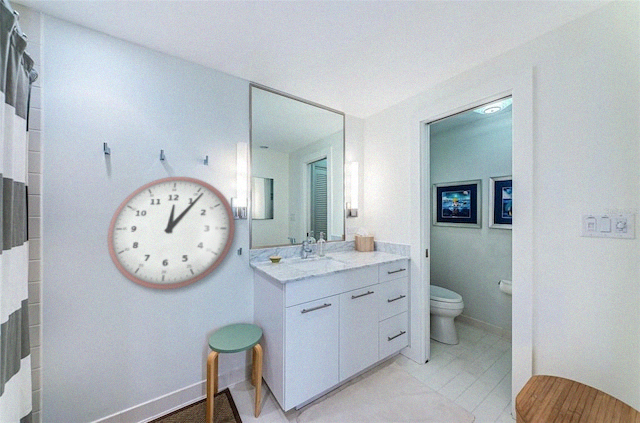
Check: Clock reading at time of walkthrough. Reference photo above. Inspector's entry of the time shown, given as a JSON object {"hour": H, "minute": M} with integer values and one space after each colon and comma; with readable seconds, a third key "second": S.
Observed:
{"hour": 12, "minute": 6}
